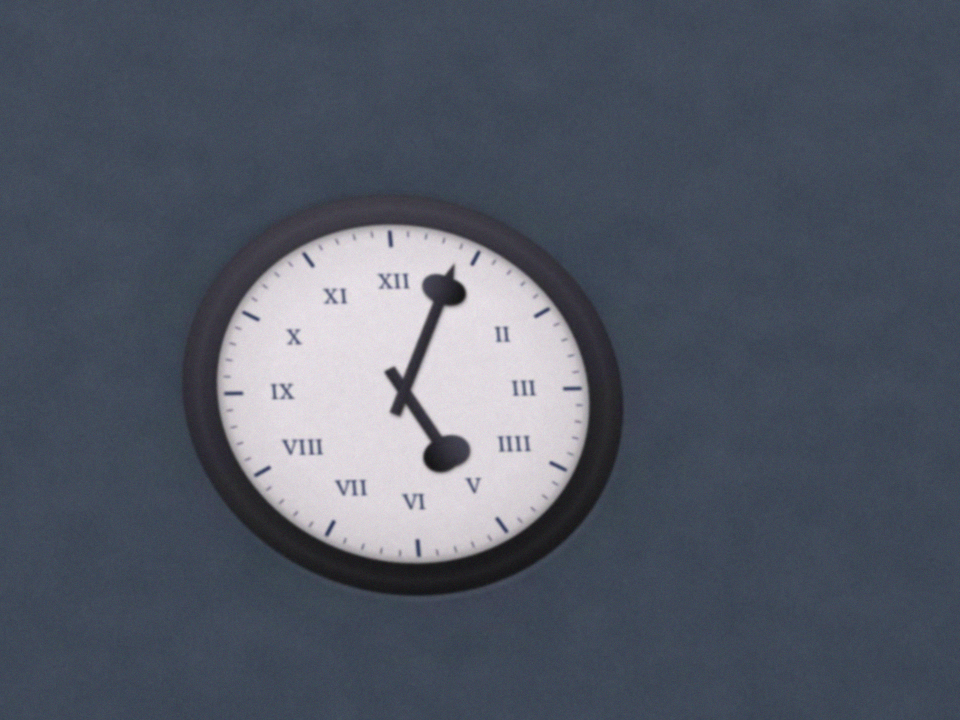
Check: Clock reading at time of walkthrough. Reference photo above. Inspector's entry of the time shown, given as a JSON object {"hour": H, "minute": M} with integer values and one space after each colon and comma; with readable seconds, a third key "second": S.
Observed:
{"hour": 5, "minute": 4}
